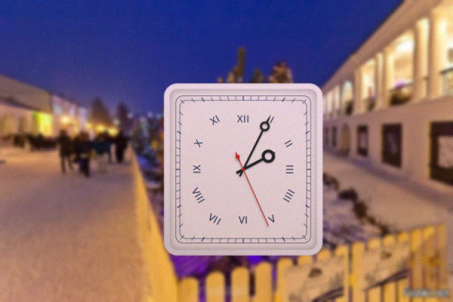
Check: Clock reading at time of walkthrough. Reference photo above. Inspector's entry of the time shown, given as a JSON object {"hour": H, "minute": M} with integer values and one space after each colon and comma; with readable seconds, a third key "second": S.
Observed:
{"hour": 2, "minute": 4, "second": 26}
